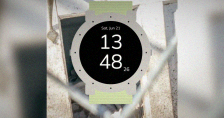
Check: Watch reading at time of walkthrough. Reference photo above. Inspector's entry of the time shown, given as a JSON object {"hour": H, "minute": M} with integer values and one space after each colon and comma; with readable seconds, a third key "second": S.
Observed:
{"hour": 13, "minute": 48}
